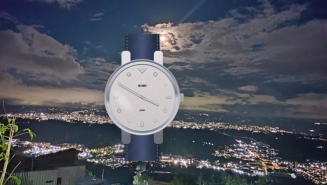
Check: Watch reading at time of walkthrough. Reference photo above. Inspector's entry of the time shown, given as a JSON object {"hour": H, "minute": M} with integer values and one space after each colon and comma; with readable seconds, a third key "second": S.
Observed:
{"hour": 3, "minute": 50}
